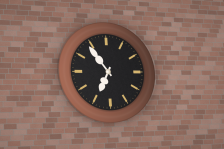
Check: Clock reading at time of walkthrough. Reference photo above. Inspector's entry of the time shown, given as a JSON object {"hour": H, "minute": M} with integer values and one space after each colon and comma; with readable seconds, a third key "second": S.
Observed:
{"hour": 6, "minute": 54}
